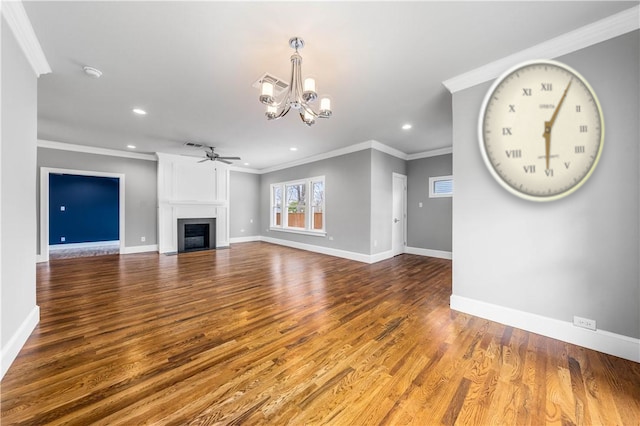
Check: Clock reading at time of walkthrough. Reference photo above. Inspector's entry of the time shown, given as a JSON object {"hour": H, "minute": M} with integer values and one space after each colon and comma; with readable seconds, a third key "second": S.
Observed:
{"hour": 6, "minute": 5}
